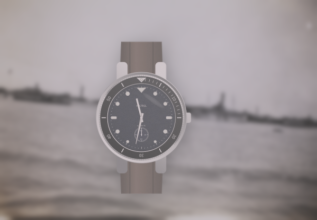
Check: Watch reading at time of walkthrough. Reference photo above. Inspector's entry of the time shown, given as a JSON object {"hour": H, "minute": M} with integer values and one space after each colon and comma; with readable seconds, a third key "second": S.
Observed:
{"hour": 11, "minute": 32}
